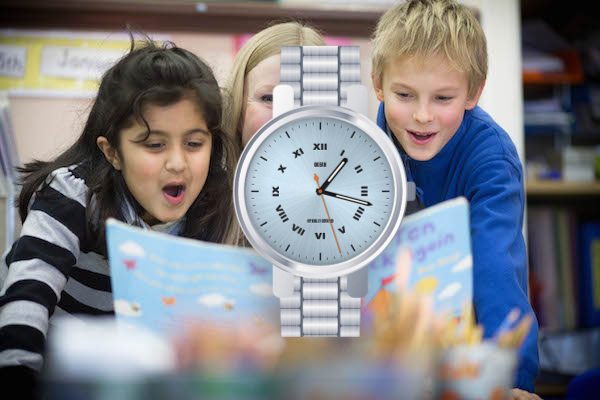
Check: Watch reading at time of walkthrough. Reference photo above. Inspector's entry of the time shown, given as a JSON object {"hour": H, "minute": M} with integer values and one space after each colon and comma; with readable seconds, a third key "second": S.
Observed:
{"hour": 1, "minute": 17, "second": 27}
